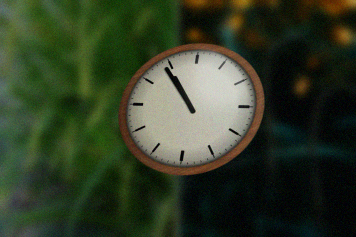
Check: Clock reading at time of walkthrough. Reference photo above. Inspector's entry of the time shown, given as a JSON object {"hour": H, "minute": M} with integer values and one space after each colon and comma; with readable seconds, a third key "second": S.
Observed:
{"hour": 10, "minute": 54}
